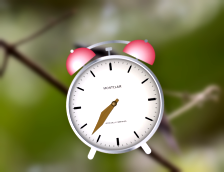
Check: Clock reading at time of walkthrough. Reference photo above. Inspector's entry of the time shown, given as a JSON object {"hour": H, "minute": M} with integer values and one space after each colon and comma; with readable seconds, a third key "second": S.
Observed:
{"hour": 7, "minute": 37}
